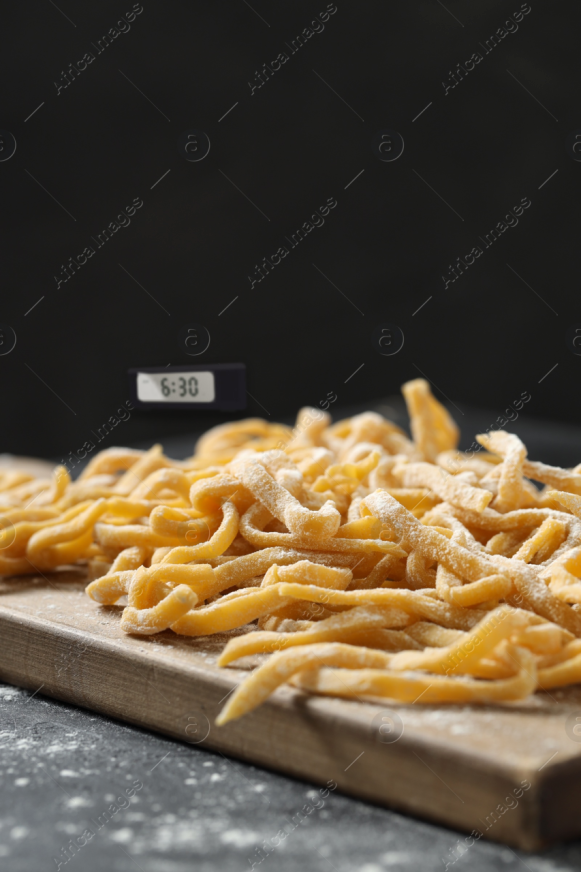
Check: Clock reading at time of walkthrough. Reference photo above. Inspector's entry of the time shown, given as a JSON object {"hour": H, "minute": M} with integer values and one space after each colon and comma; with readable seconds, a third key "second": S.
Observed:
{"hour": 6, "minute": 30}
